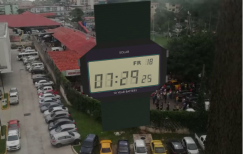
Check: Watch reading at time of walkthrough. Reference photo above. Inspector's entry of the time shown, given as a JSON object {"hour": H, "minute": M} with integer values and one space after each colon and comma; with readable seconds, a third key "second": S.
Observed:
{"hour": 7, "minute": 29, "second": 25}
